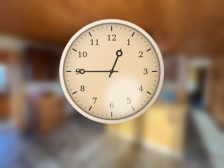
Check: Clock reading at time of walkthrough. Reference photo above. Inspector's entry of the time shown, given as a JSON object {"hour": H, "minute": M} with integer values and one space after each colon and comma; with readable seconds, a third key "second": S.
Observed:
{"hour": 12, "minute": 45}
